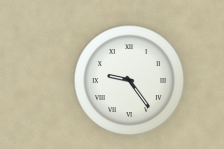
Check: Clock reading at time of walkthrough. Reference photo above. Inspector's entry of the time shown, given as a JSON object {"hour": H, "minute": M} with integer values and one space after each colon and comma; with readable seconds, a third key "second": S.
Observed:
{"hour": 9, "minute": 24}
